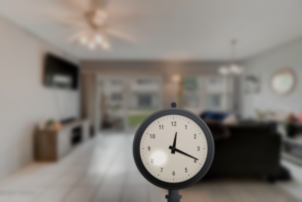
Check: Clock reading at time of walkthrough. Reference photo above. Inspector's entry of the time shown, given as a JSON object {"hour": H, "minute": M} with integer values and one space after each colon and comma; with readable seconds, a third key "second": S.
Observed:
{"hour": 12, "minute": 19}
